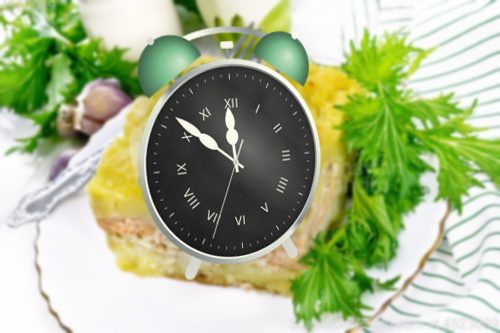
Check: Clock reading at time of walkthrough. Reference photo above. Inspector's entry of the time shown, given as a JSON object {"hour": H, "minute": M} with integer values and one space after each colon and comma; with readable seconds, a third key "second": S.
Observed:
{"hour": 11, "minute": 51, "second": 34}
